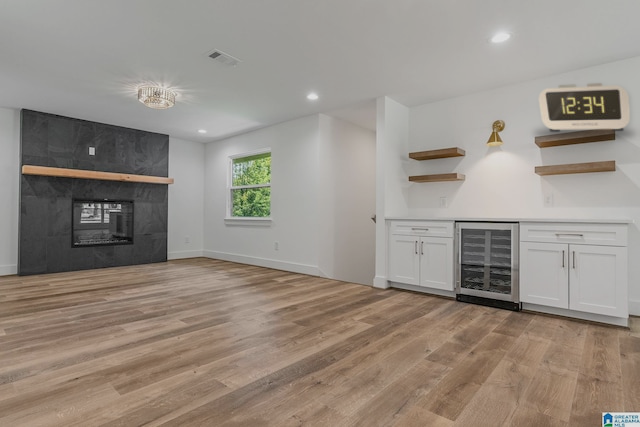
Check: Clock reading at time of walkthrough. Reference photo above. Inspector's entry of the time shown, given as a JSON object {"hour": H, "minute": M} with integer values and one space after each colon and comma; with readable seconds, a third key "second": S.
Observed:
{"hour": 12, "minute": 34}
